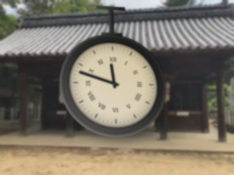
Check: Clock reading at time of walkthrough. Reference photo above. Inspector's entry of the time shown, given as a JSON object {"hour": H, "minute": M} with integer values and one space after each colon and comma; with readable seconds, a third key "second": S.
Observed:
{"hour": 11, "minute": 48}
